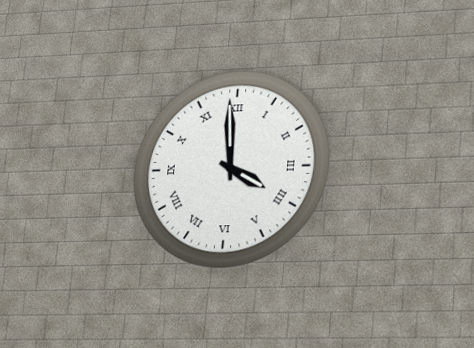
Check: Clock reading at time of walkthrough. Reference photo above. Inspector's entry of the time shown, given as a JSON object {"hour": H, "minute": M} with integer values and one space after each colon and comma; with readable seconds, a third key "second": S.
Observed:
{"hour": 3, "minute": 59}
